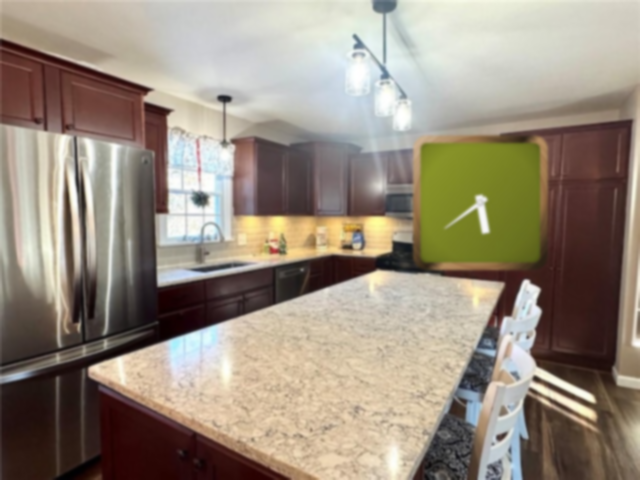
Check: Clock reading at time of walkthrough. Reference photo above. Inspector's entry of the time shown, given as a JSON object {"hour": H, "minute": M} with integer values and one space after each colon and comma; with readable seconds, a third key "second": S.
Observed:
{"hour": 5, "minute": 39}
